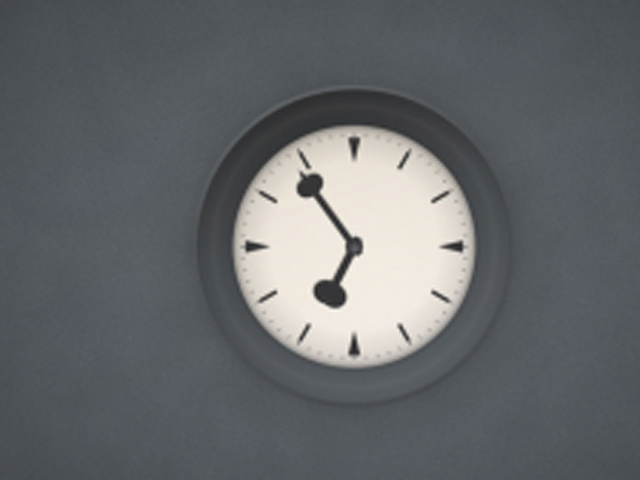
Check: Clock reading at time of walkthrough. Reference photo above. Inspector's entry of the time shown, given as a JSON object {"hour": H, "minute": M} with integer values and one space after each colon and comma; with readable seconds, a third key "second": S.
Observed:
{"hour": 6, "minute": 54}
